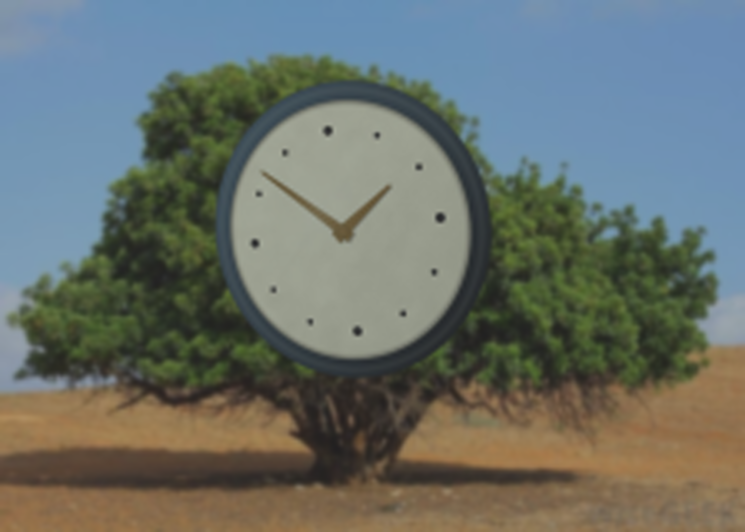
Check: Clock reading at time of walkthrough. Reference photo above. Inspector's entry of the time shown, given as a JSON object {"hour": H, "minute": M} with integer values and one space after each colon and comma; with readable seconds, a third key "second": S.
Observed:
{"hour": 1, "minute": 52}
